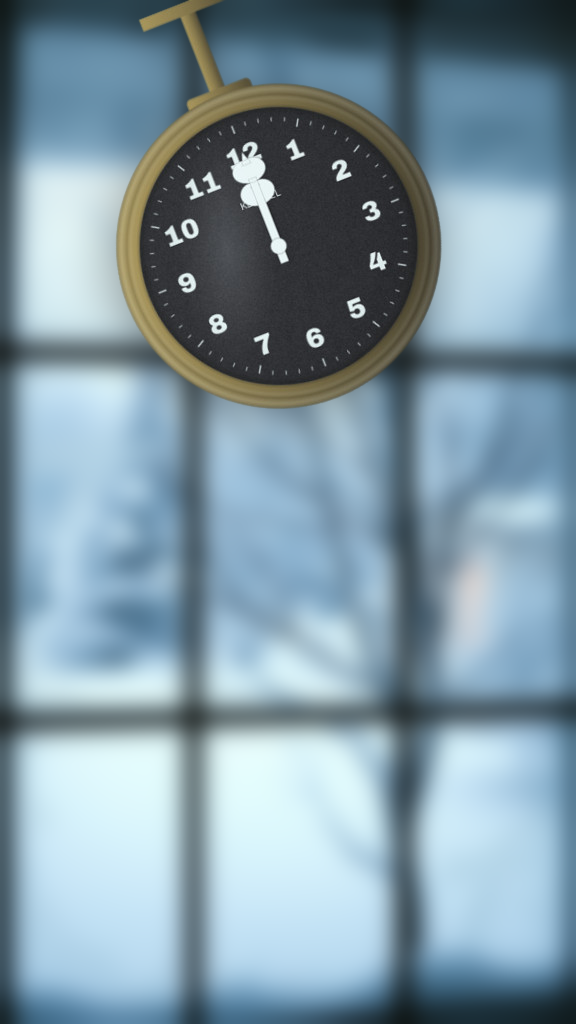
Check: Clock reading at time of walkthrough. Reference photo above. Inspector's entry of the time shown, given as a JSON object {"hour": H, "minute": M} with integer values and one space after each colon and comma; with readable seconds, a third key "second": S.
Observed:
{"hour": 12, "minute": 0}
